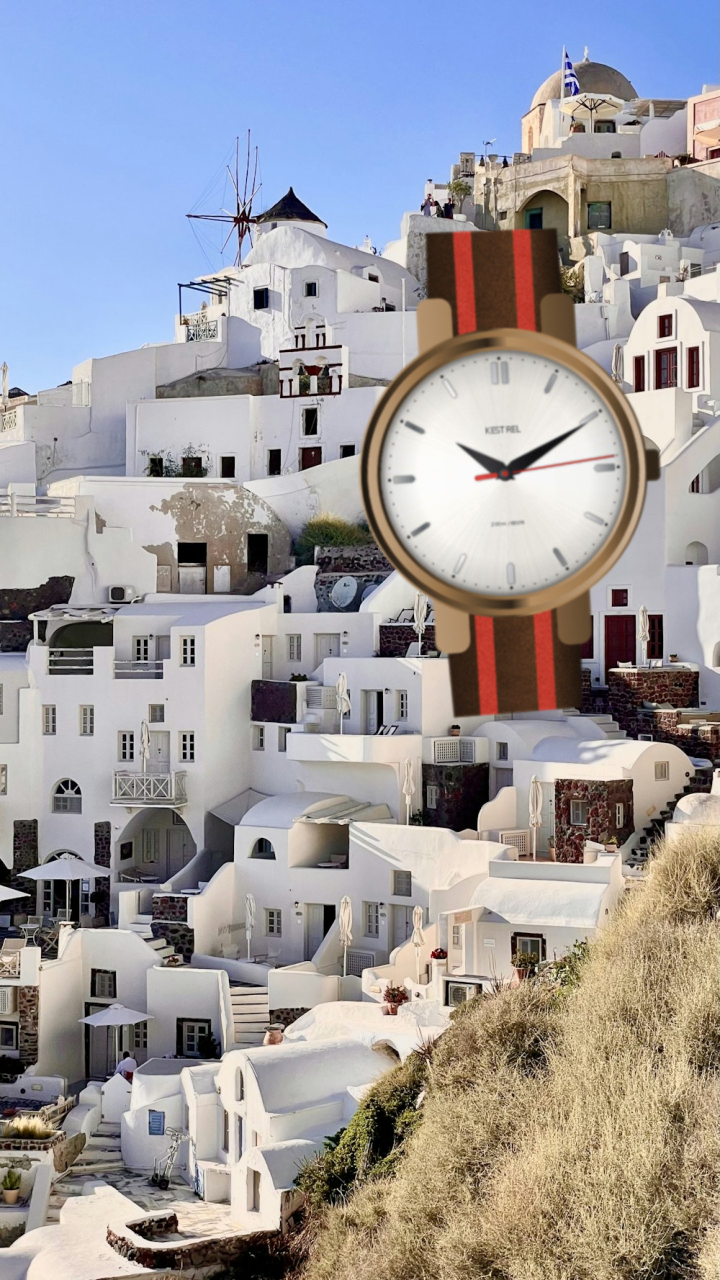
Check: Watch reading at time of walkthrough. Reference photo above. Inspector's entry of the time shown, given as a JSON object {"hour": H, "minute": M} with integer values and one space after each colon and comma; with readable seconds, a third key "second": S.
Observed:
{"hour": 10, "minute": 10, "second": 14}
